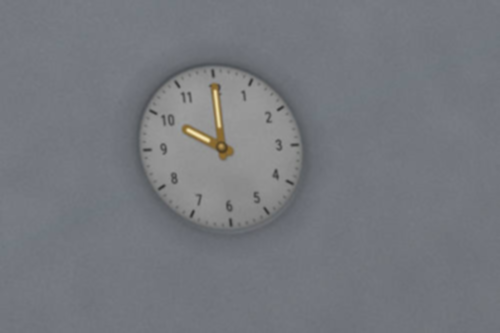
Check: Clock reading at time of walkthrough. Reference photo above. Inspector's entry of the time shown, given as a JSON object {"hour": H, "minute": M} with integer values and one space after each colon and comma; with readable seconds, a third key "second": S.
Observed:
{"hour": 10, "minute": 0}
